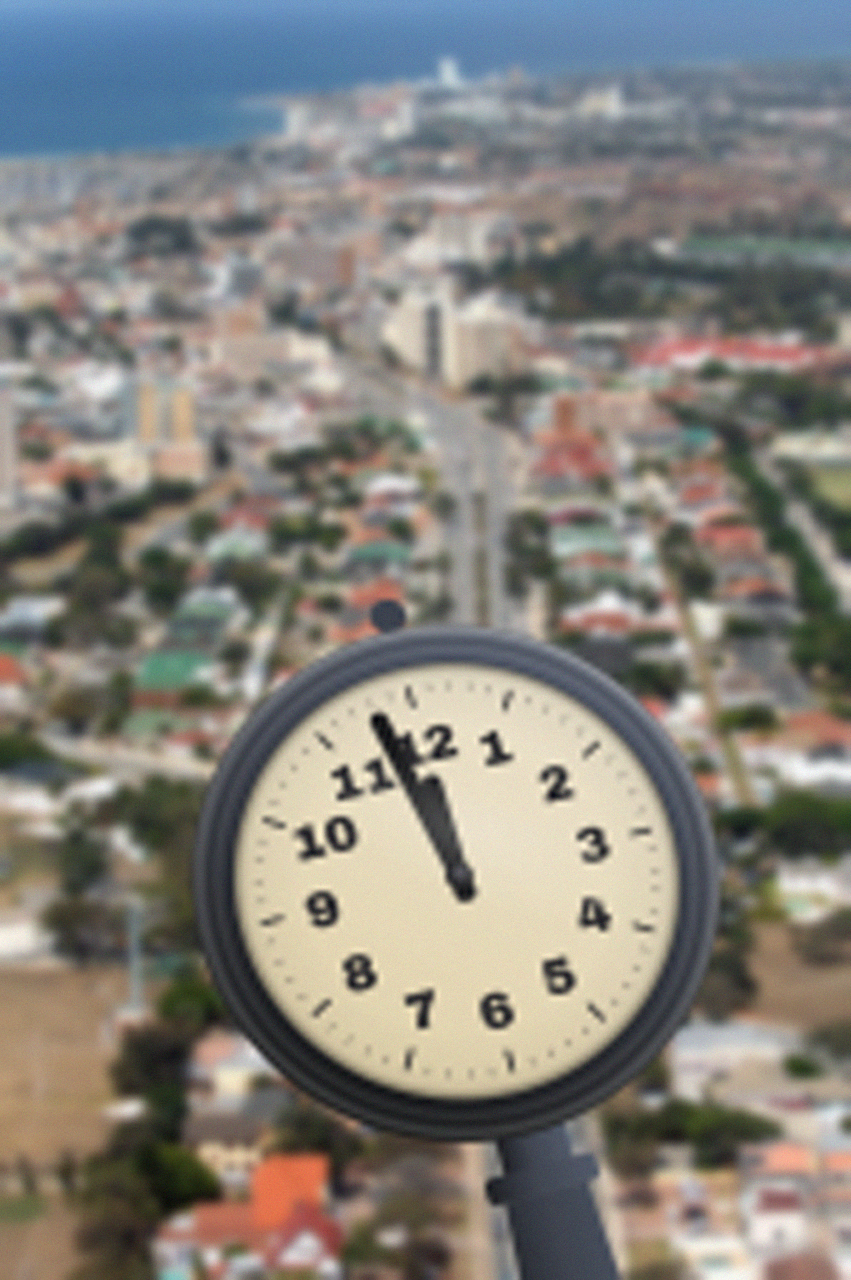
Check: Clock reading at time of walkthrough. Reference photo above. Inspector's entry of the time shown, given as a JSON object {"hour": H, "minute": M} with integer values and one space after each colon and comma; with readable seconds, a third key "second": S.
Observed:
{"hour": 11, "minute": 58}
